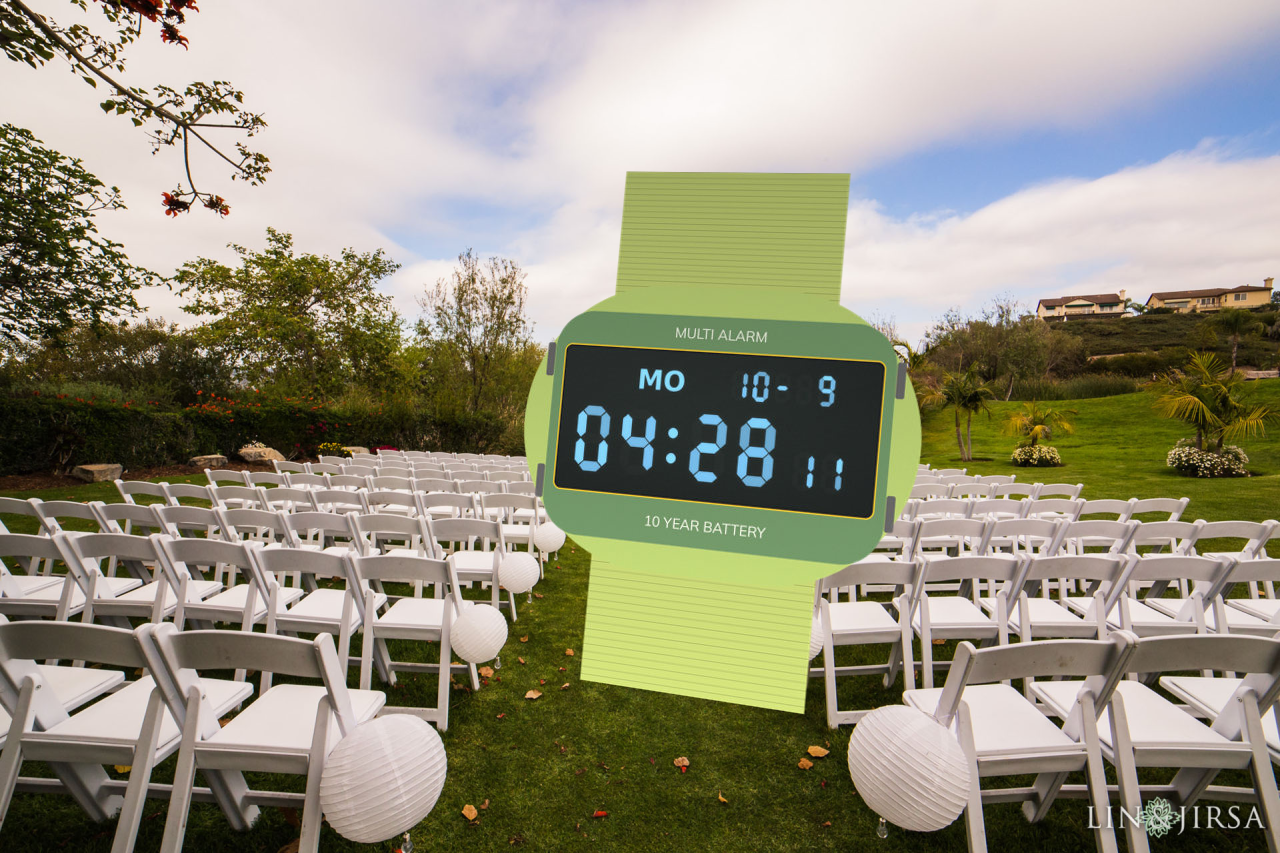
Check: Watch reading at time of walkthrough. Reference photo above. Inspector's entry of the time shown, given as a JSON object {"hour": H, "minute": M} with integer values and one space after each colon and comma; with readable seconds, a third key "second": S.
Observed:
{"hour": 4, "minute": 28, "second": 11}
